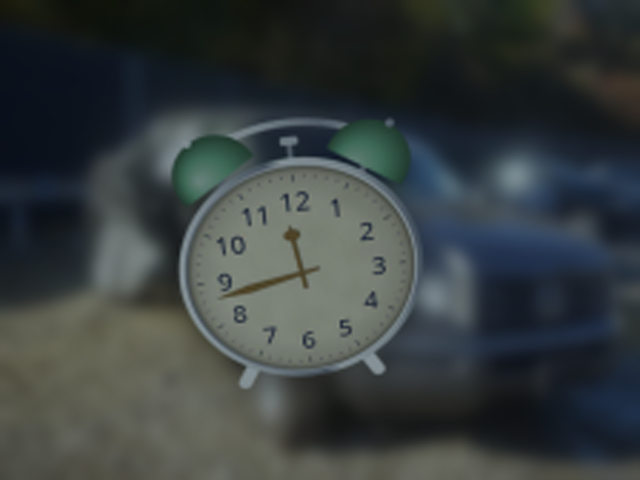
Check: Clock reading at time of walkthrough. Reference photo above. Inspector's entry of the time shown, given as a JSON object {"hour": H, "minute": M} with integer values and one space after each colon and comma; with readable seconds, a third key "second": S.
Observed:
{"hour": 11, "minute": 43}
